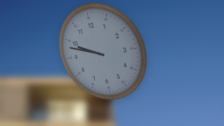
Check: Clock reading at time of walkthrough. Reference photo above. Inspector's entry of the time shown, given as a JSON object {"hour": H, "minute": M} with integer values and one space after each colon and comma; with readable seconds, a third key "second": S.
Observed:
{"hour": 9, "minute": 48}
